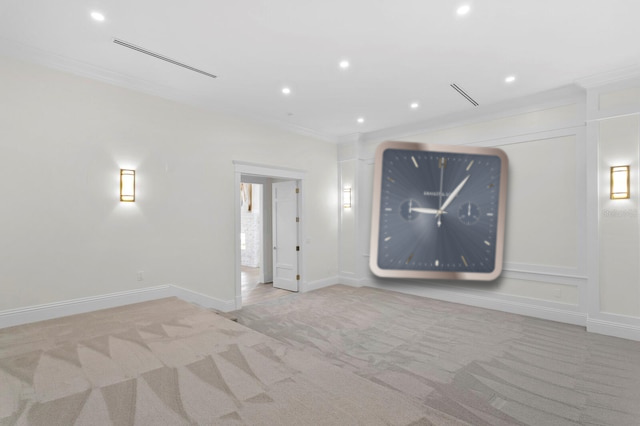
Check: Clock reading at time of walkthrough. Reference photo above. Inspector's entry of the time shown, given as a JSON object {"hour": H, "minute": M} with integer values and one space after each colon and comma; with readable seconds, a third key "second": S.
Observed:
{"hour": 9, "minute": 6}
